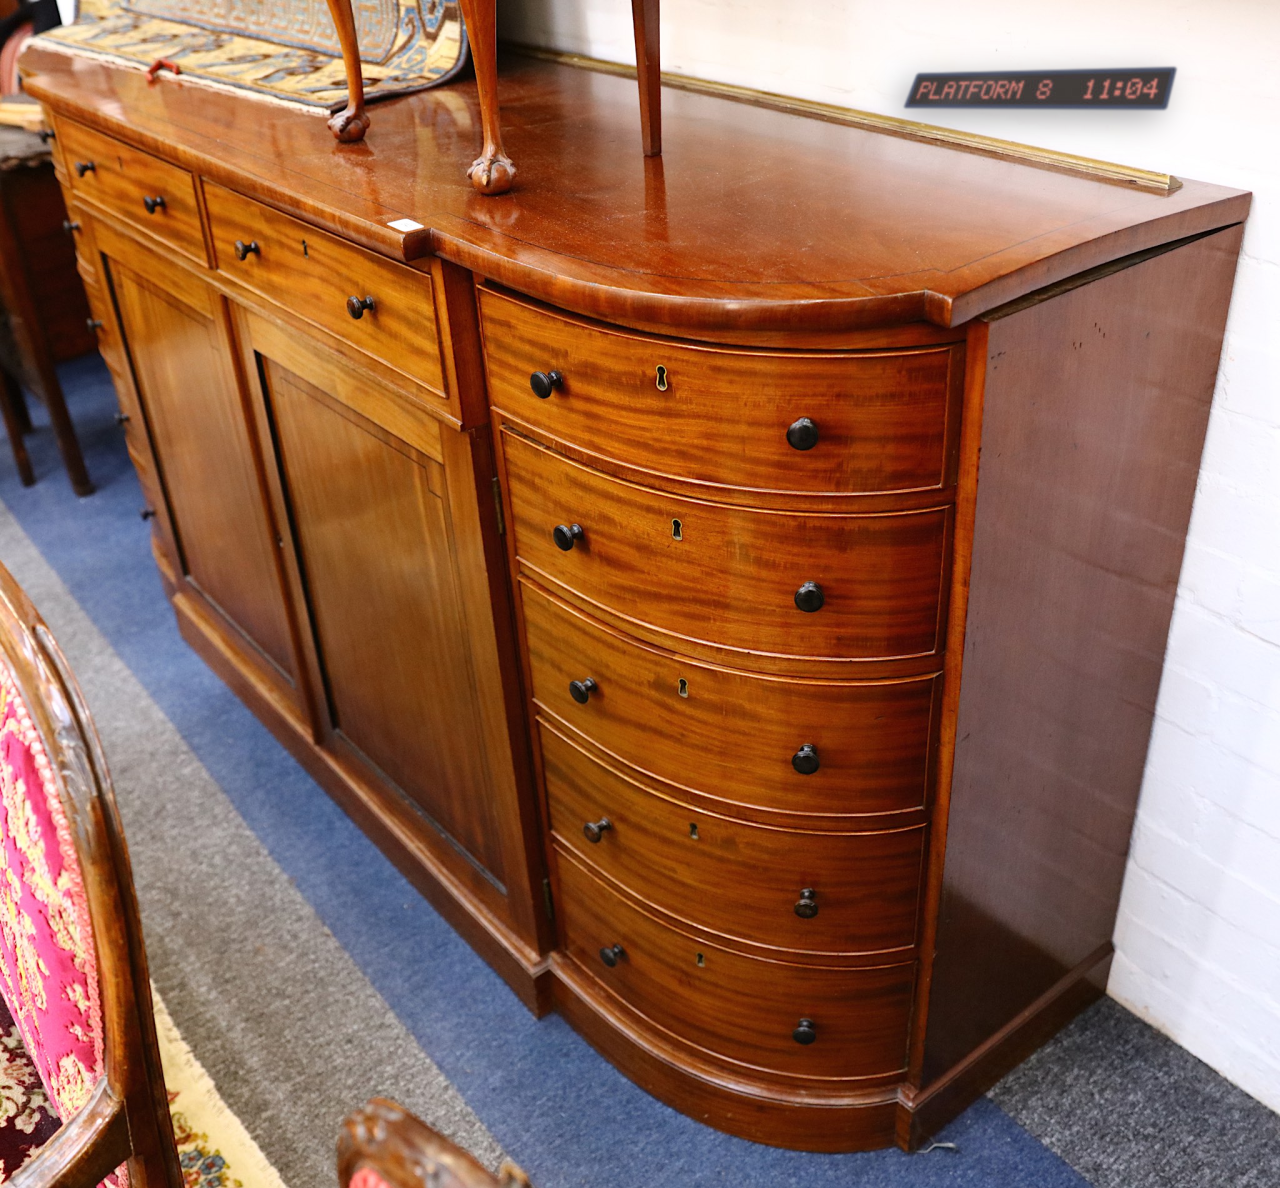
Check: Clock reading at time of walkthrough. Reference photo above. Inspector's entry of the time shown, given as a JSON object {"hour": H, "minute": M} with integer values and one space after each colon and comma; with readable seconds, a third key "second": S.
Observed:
{"hour": 11, "minute": 4}
